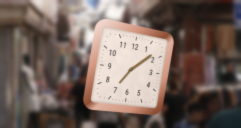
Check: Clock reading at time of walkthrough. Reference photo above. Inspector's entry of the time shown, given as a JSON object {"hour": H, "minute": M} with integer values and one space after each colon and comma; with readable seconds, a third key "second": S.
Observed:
{"hour": 7, "minute": 8}
